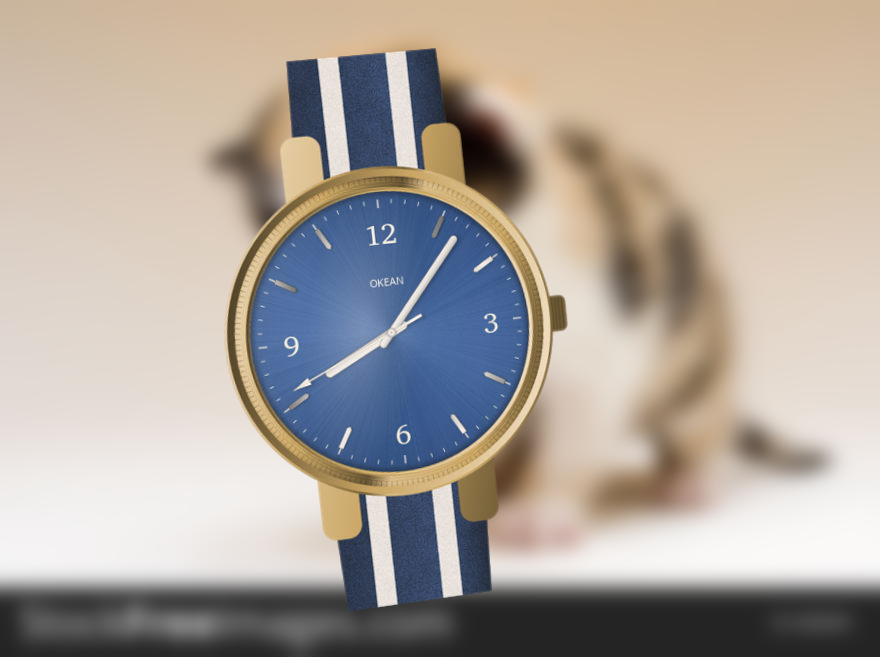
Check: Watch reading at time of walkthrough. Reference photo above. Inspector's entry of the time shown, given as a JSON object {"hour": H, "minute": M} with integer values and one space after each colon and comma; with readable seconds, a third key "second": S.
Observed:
{"hour": 8, "minute": 6, "second": 41}
